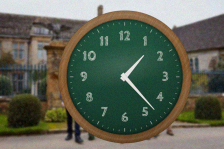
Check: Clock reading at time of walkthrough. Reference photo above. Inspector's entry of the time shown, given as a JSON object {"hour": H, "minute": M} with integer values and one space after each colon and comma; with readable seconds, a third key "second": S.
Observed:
{"hour": 1, "minute": 23}
